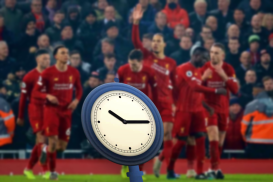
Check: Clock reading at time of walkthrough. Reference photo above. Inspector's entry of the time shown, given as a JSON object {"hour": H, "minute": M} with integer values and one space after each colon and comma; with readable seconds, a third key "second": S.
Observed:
{"hour": 10, "minute": 15}
